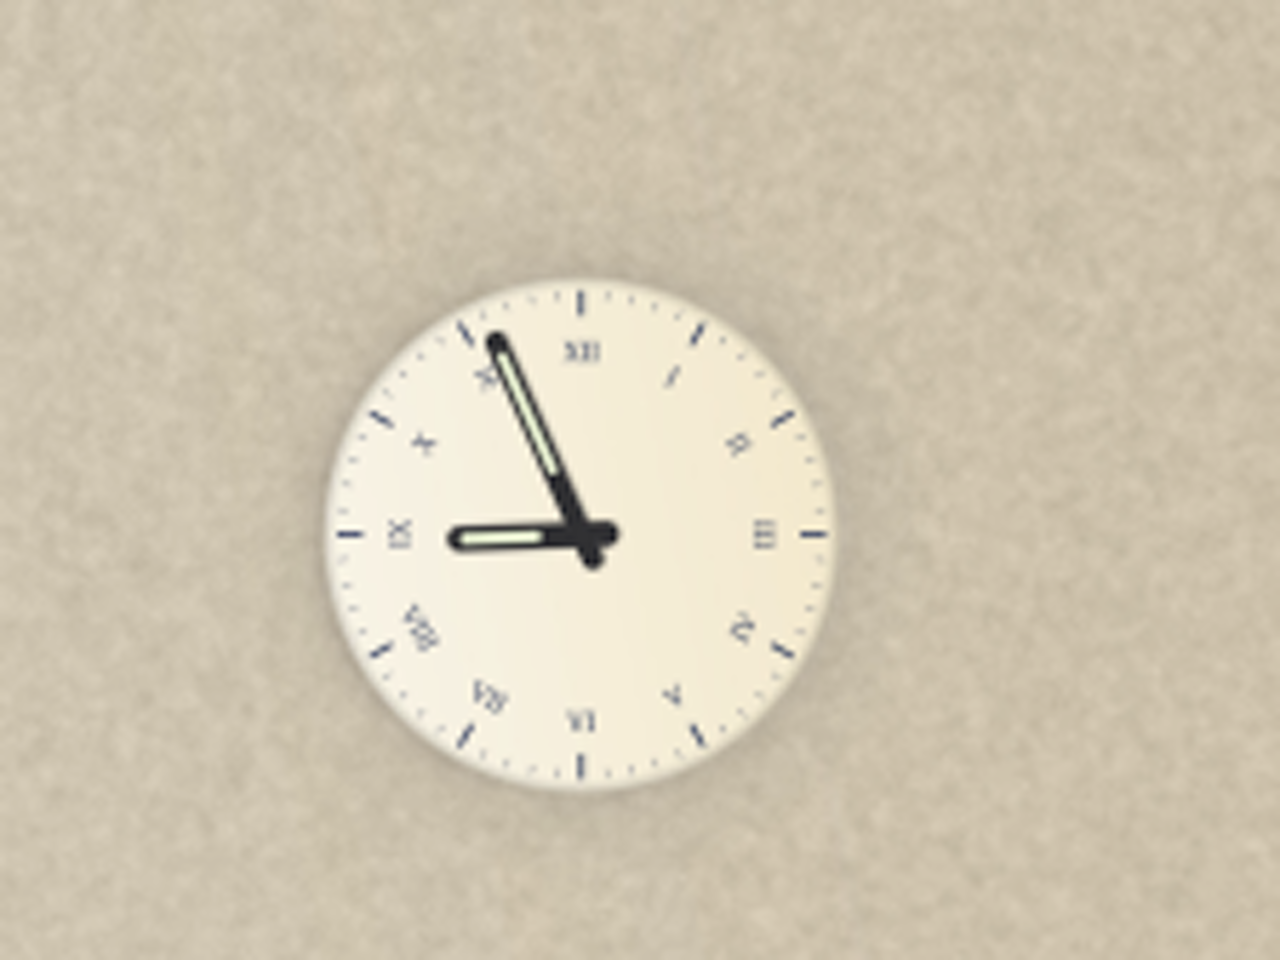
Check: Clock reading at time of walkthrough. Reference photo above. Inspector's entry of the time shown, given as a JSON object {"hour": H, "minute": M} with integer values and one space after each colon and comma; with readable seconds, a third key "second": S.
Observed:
{"hour": 8, "minute": 56}
